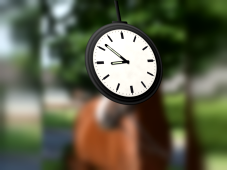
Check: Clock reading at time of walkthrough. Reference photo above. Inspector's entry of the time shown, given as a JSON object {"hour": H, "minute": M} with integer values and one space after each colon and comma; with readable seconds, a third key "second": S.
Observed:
{"hour": 8, "minute": 52}
